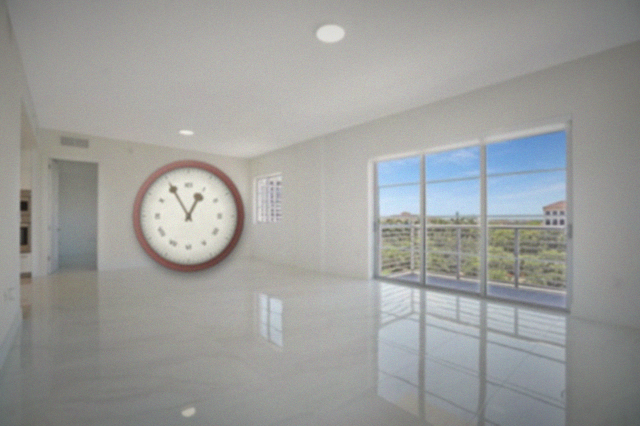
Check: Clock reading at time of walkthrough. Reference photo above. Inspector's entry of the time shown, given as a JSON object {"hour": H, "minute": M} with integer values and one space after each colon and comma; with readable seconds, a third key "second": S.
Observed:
{"hour": 12, "minute": 55}
